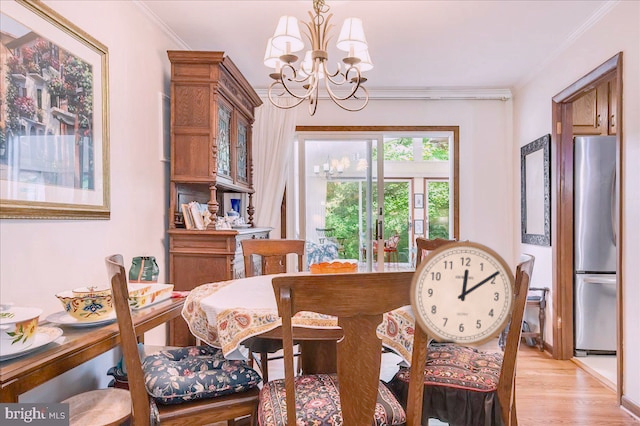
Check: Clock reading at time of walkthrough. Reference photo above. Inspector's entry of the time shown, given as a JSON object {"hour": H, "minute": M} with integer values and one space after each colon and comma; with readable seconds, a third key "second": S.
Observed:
{"hour": 12, "minute": 9}
